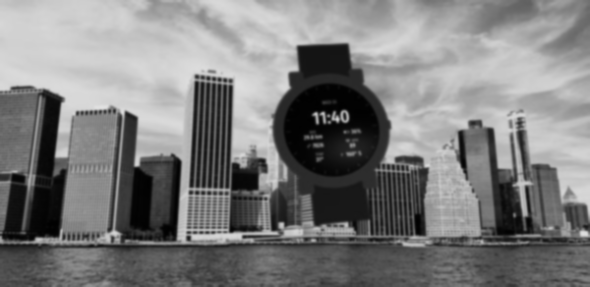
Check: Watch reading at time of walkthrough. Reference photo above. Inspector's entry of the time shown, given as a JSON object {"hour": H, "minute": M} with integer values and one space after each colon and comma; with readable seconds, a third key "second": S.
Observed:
{"hour": 11, "minute": 40}
